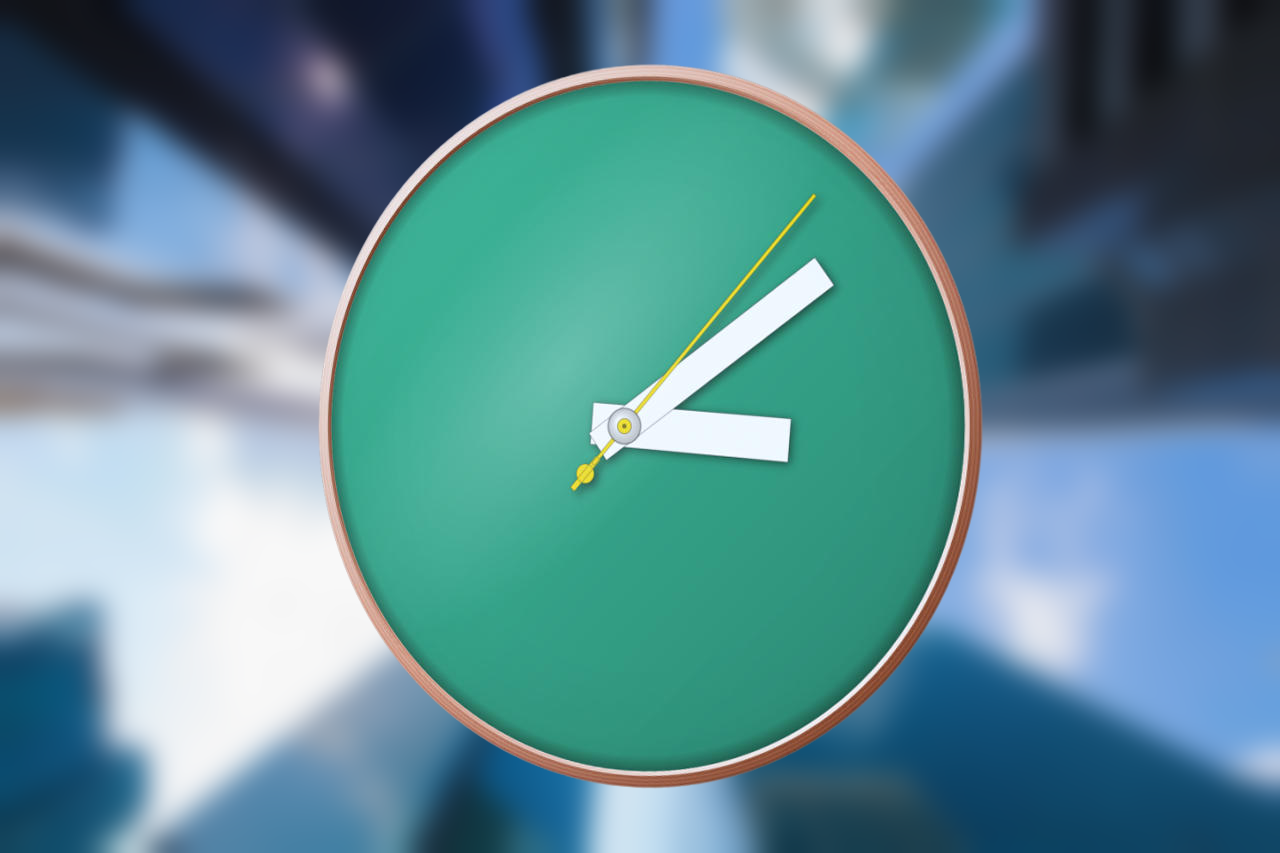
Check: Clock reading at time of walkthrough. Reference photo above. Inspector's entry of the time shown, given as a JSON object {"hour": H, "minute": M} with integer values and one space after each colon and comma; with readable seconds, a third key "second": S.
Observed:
{"hour": 3, "minute": 9, "second": 7}
